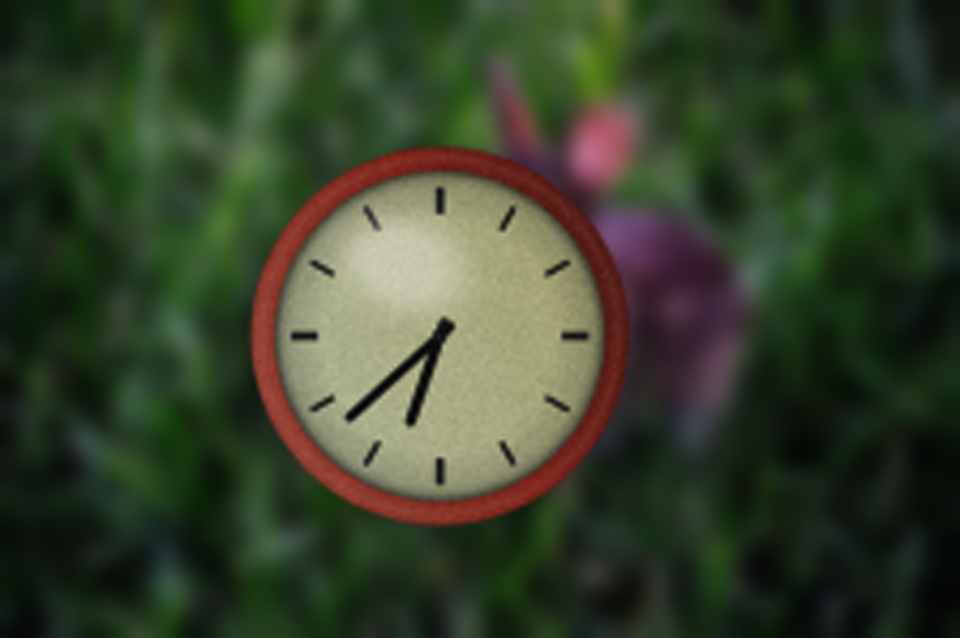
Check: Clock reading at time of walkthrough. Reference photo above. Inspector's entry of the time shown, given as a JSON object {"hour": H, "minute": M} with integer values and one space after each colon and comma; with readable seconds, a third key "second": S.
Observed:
{"hour": 6, "minute": 38}
